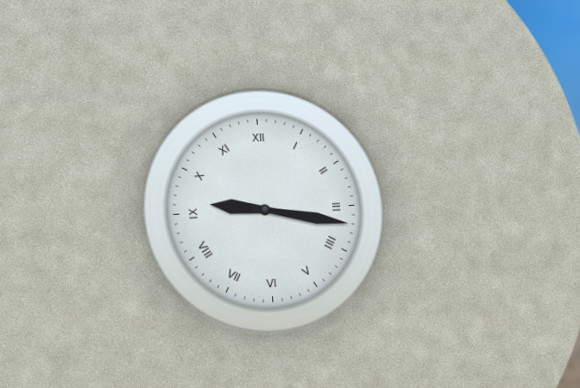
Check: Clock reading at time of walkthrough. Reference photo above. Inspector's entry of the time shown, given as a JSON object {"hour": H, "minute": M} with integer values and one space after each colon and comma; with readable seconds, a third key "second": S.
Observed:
{"hour": 9, "minute": 17}
